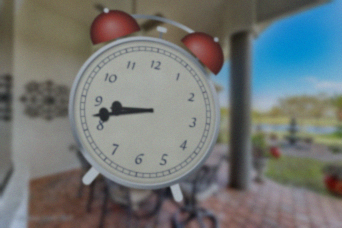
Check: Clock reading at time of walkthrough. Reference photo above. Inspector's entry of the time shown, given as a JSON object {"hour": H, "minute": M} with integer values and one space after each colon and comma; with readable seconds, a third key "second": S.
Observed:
{"hour": 8, "minute": 42}
